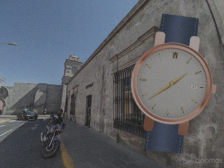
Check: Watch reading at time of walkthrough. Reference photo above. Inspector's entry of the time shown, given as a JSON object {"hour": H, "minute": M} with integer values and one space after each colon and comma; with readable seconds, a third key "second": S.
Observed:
{"hour": 1, "minute": 38}
